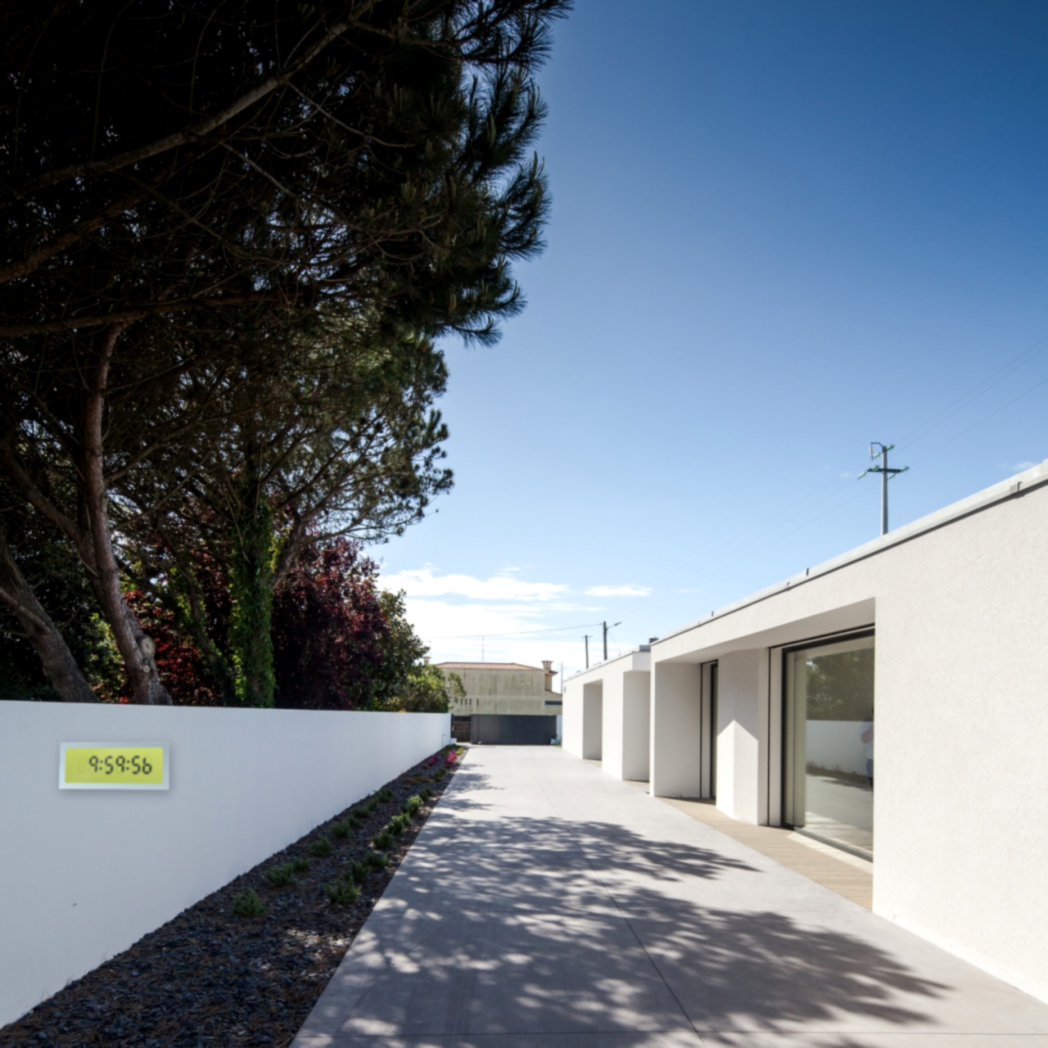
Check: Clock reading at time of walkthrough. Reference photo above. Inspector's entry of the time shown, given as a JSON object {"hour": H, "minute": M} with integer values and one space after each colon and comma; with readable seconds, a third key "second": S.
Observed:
{"hour": 9, "minute": 59, "second": 56}
